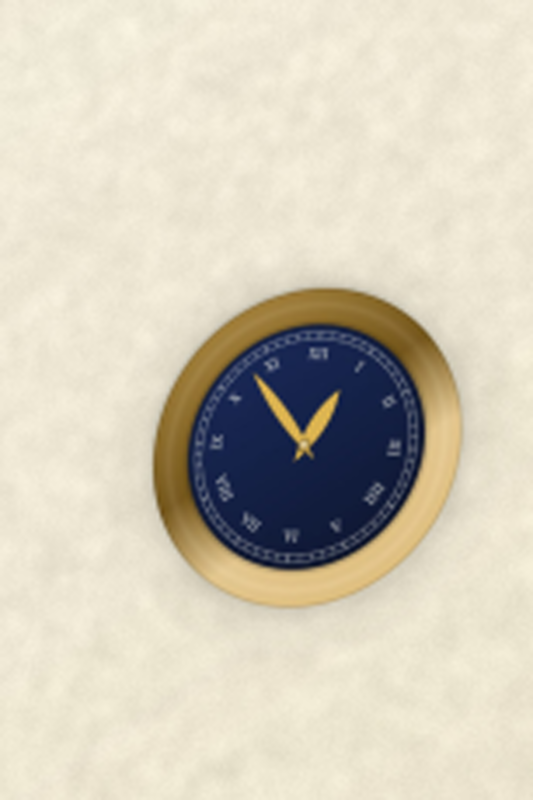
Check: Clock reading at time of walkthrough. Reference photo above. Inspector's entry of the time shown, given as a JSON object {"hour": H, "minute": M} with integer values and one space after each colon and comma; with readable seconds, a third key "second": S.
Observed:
{"hour": 12, "minute": 53}
